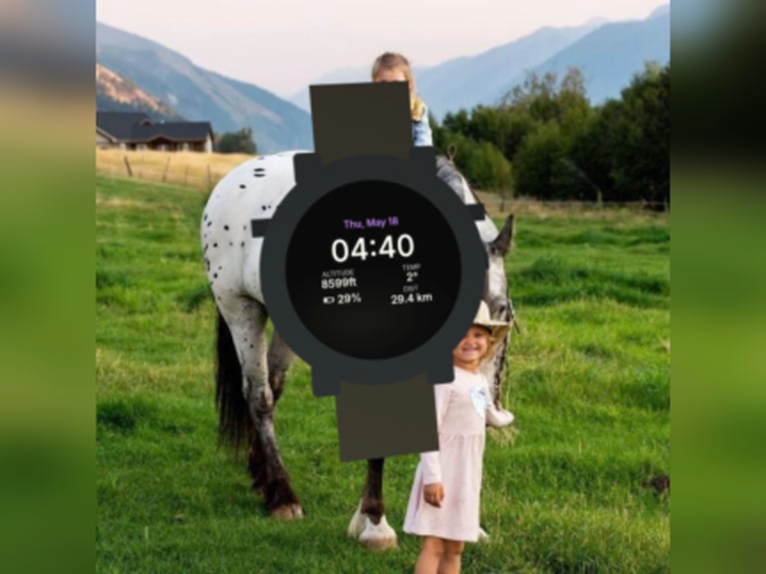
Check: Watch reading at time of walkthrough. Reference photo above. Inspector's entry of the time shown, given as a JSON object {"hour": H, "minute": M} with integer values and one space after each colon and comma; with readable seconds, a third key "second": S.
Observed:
{"hour": 4, "minute": 40}
